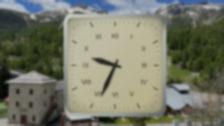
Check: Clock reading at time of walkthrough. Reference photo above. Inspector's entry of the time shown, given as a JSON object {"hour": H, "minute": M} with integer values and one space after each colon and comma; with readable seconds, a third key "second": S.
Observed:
{"hour": 9, "minute": 34}
